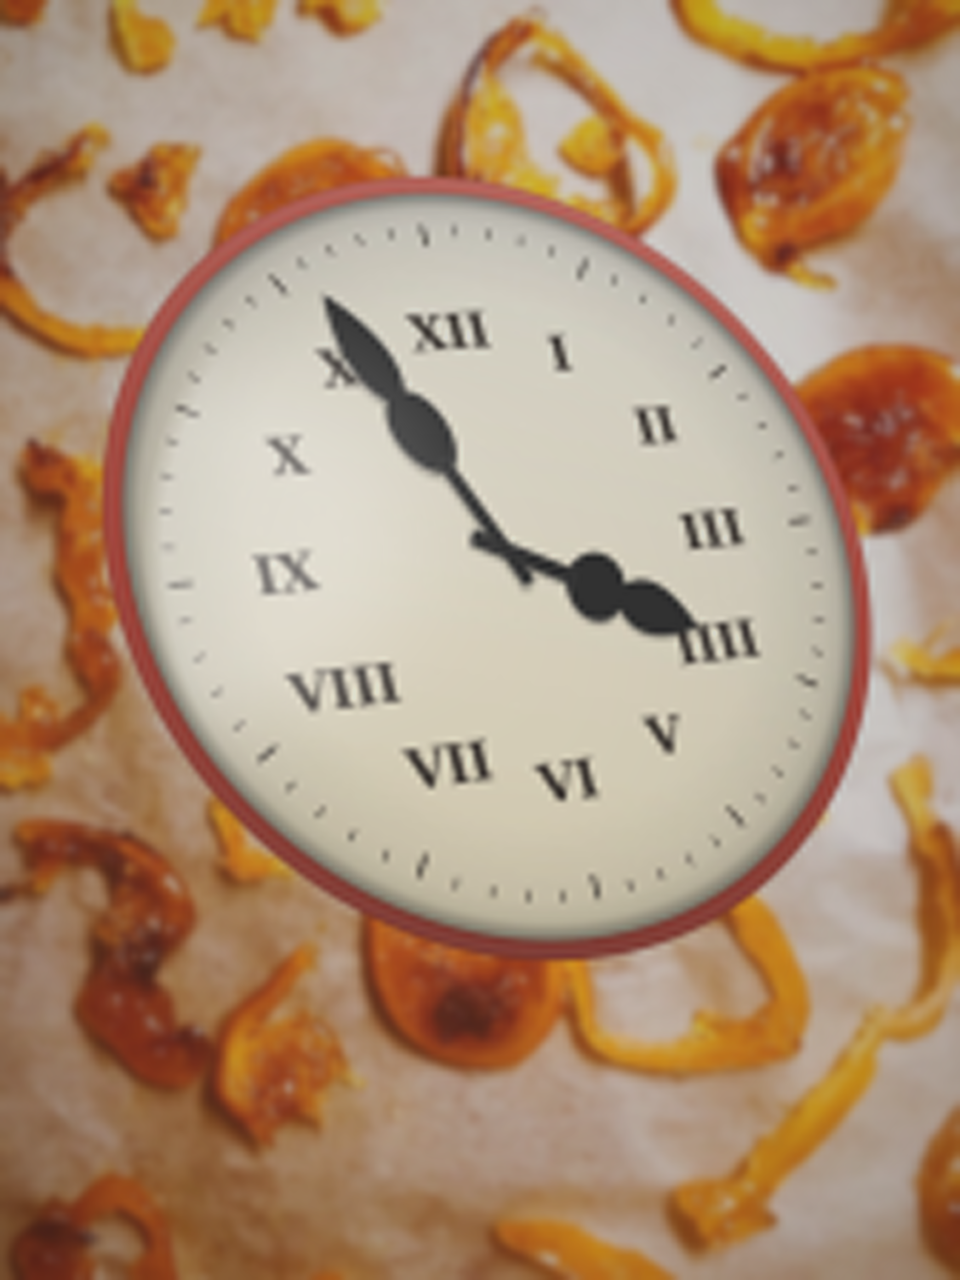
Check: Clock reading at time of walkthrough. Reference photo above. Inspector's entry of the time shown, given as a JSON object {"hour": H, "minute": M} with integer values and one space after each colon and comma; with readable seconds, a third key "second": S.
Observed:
{"hour": 3, "minute": 56}
